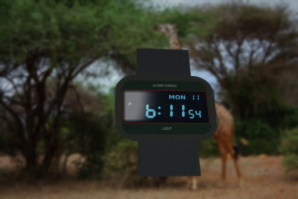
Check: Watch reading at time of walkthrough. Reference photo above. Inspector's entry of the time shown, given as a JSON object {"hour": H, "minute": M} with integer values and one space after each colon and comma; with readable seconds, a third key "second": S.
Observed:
{"hour": 6, "minute": 11, "second": 54}
